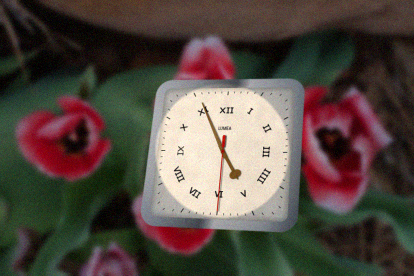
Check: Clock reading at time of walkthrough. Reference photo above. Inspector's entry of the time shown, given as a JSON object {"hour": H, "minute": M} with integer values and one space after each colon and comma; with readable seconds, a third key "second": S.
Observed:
{"hour": 4, "minute": 55, "second": 30}
